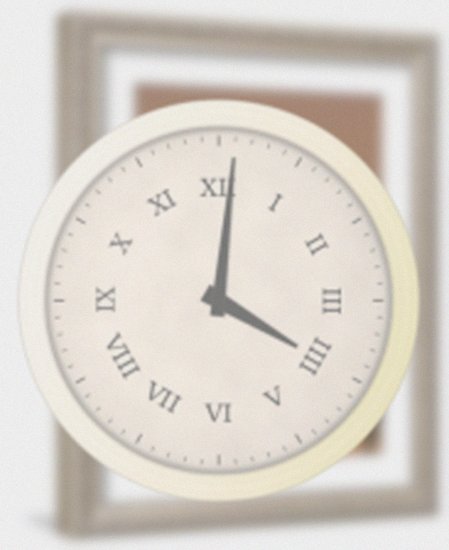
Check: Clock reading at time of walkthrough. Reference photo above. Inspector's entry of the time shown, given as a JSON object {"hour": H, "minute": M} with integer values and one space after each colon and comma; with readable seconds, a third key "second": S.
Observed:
{"hour": 4, "minute": 1}
